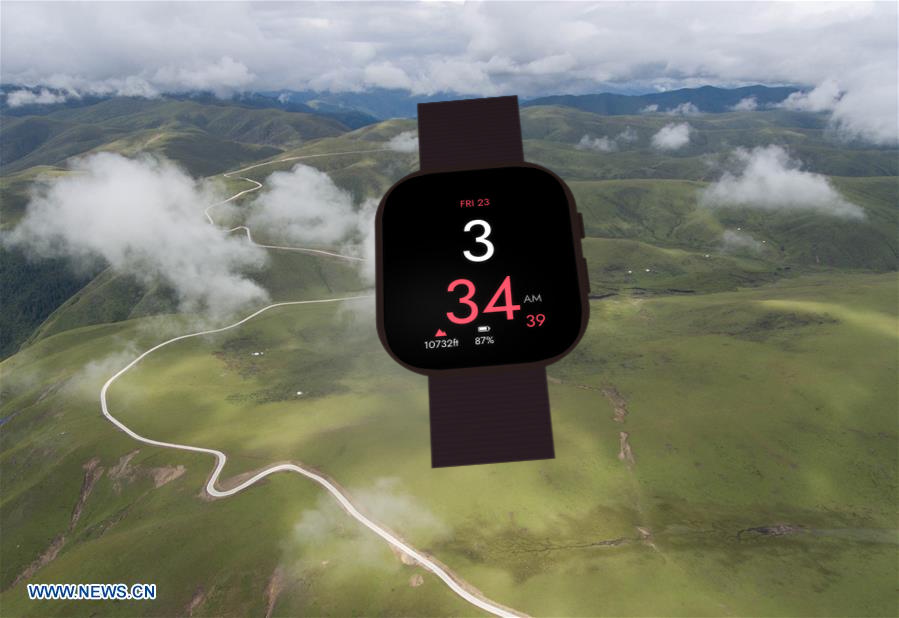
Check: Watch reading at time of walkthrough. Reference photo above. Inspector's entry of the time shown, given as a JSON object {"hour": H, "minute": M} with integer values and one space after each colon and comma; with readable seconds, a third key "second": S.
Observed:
{"hour": 3, "minute": 34, "second": 39}
